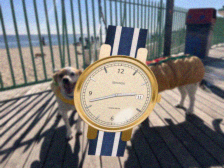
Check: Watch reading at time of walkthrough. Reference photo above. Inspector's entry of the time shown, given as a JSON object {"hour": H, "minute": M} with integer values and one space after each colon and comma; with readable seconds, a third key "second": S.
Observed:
{"hour": 2, "minute": 42}
